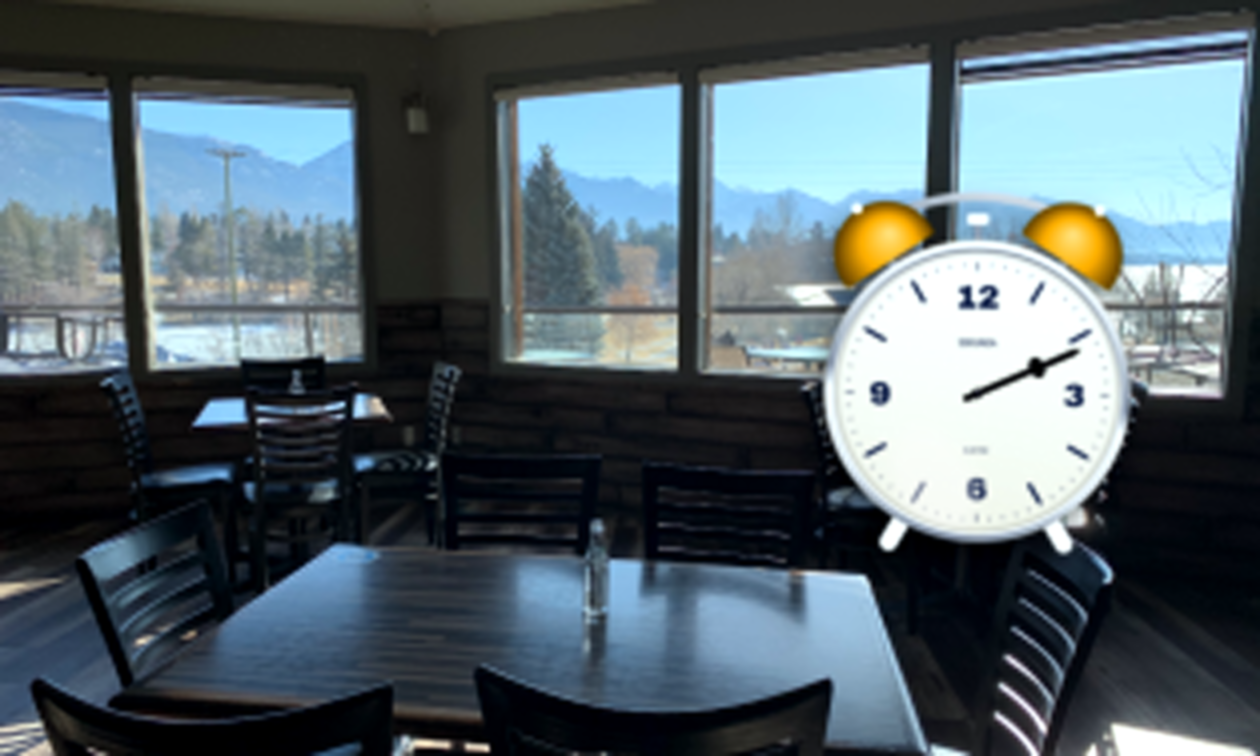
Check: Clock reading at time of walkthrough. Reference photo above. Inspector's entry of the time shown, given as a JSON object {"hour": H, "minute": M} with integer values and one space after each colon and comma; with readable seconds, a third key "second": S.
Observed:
{"hour": 2, "minute": 11}
